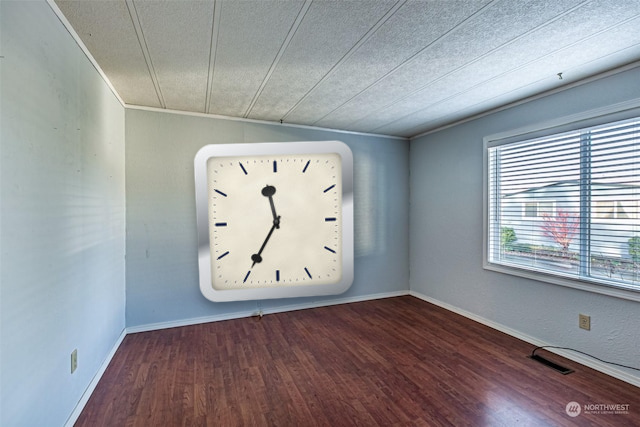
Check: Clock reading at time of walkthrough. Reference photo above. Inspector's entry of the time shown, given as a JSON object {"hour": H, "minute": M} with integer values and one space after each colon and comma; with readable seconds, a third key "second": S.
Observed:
{"hour": 11, "minute": 35}
